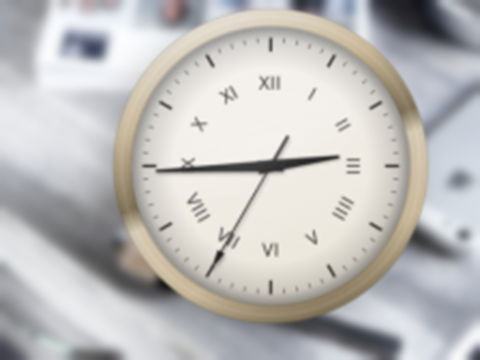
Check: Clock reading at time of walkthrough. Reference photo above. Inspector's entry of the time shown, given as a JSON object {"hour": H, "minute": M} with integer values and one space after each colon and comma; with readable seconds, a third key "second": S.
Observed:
{"hour": 2, "minute": 44, "second": 35}
